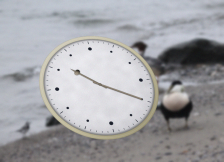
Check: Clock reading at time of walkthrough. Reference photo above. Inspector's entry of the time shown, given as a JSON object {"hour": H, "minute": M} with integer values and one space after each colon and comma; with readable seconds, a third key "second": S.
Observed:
{"hour": 10, "minute": 20}
